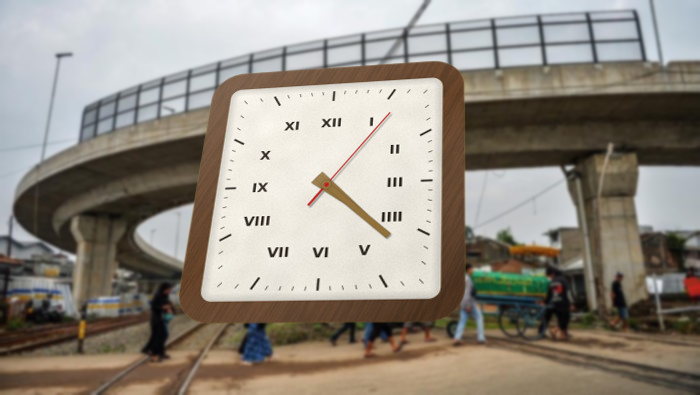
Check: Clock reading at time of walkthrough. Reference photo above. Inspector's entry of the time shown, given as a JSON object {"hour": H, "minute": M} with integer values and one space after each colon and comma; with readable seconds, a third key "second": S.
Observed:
{"hour": 4, "minute": 22, "second": 6}
